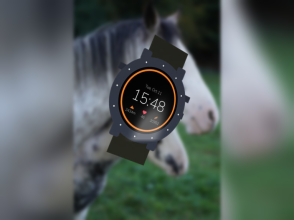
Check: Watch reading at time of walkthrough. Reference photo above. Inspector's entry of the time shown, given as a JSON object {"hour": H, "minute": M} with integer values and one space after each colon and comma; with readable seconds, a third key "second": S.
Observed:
{"hour": 15, "minute": 48}
